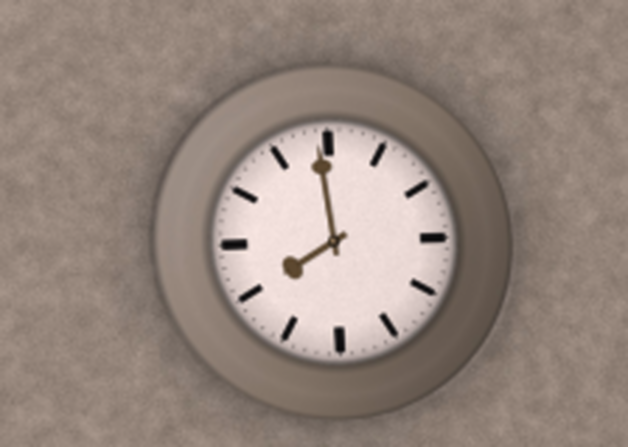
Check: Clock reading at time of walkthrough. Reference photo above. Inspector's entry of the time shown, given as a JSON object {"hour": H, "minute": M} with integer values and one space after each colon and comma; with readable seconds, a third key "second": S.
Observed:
{"hour": 7, "minute": 59}
